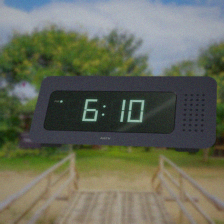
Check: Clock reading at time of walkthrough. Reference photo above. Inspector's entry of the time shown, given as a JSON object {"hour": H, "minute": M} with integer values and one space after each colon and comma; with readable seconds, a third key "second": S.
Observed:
{"hour": 6, "minute": 10}
